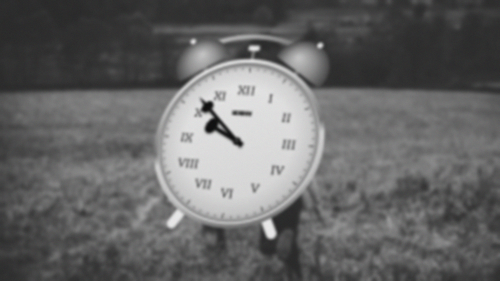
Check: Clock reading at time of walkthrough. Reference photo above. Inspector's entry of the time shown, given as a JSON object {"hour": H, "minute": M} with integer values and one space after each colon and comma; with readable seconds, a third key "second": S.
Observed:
{"hour": 9, "minute": 52}
